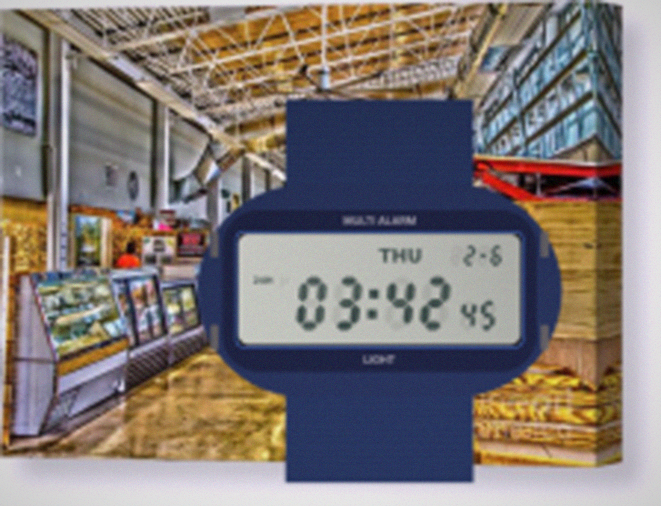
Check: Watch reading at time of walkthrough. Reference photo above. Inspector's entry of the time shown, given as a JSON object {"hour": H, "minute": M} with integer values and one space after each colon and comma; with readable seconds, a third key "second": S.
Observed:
{"hour": 3, "minute": 42, "second": 45}
